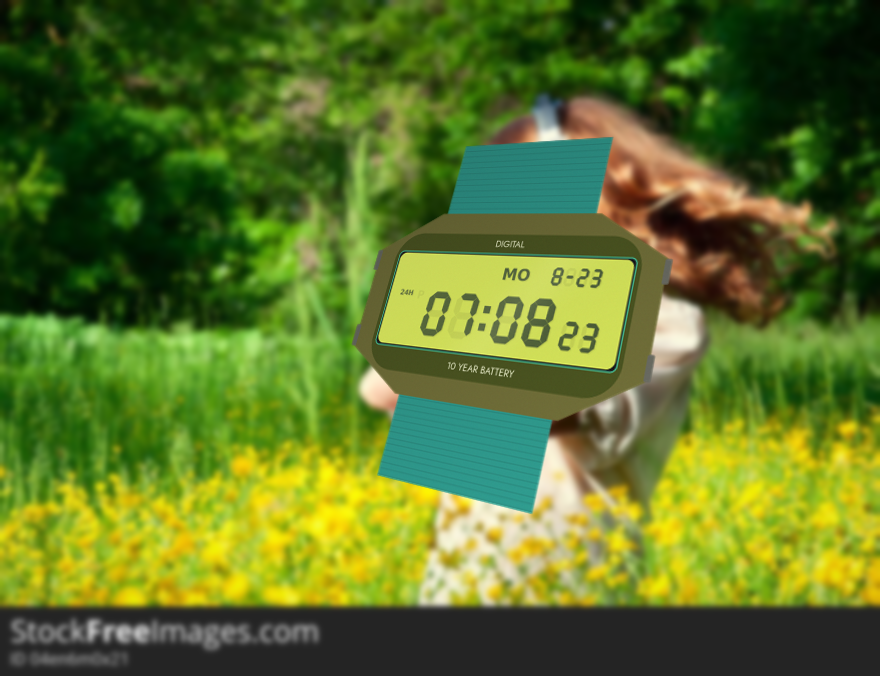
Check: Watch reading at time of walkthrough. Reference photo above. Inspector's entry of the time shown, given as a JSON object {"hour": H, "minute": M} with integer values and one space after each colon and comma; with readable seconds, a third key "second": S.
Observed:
{"hour": 7, "minute": 8, "second": 23}
